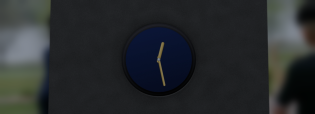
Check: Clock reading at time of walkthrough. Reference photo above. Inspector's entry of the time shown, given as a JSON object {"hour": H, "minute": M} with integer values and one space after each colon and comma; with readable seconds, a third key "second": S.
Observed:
{"hour": 12, "minute": 28}
